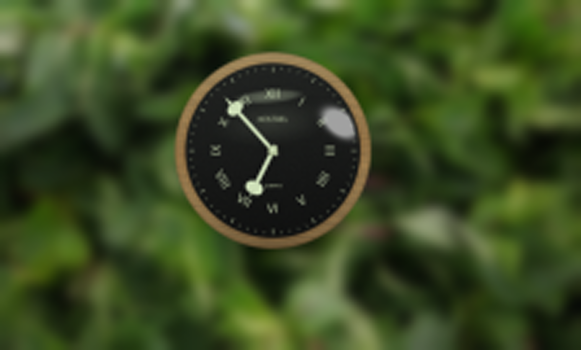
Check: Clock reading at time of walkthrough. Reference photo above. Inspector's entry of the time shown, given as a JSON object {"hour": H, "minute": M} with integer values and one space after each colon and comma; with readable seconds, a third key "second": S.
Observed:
{"hour": 6, "minute": 53}
